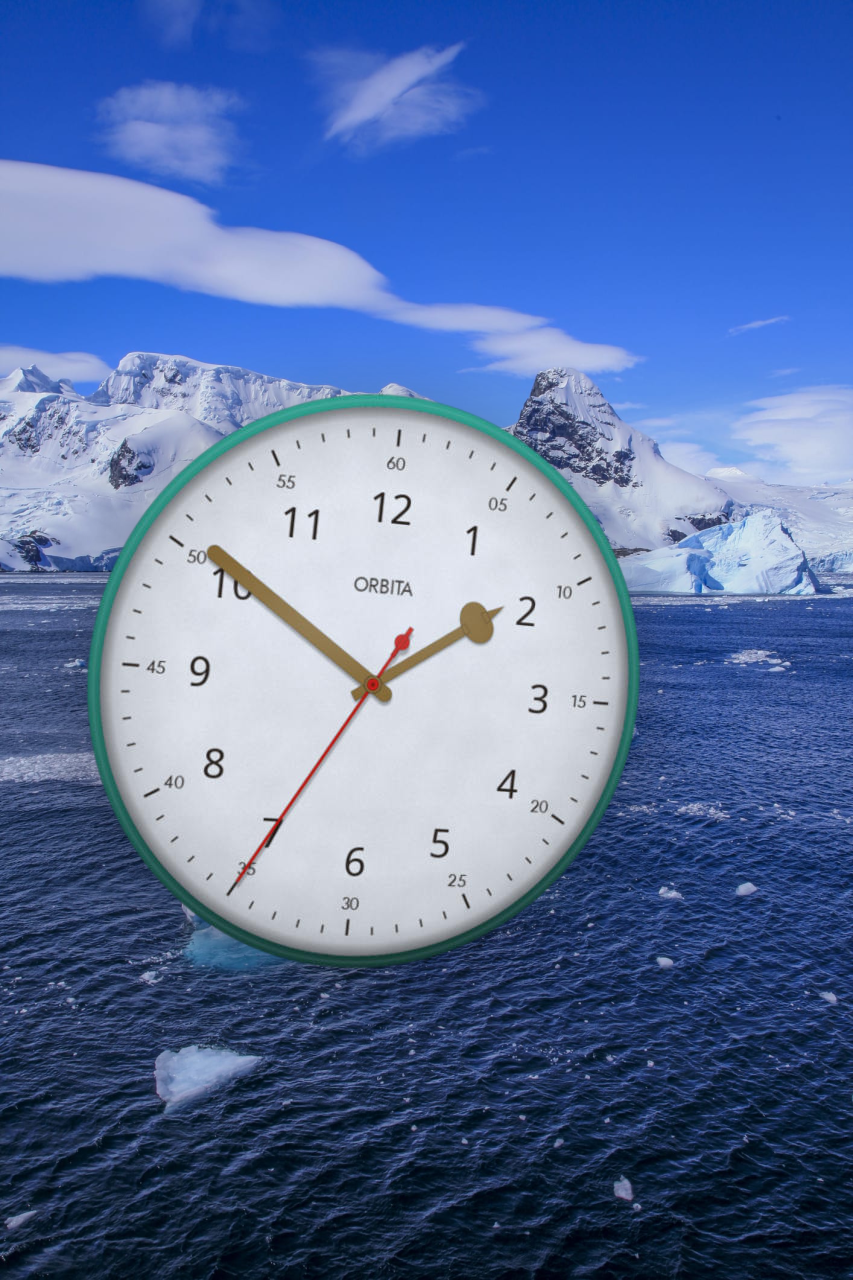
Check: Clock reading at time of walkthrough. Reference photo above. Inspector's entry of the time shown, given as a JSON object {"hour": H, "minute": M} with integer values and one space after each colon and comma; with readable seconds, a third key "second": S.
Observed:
{"hour": 1, "minute": 50, "second": 35}
